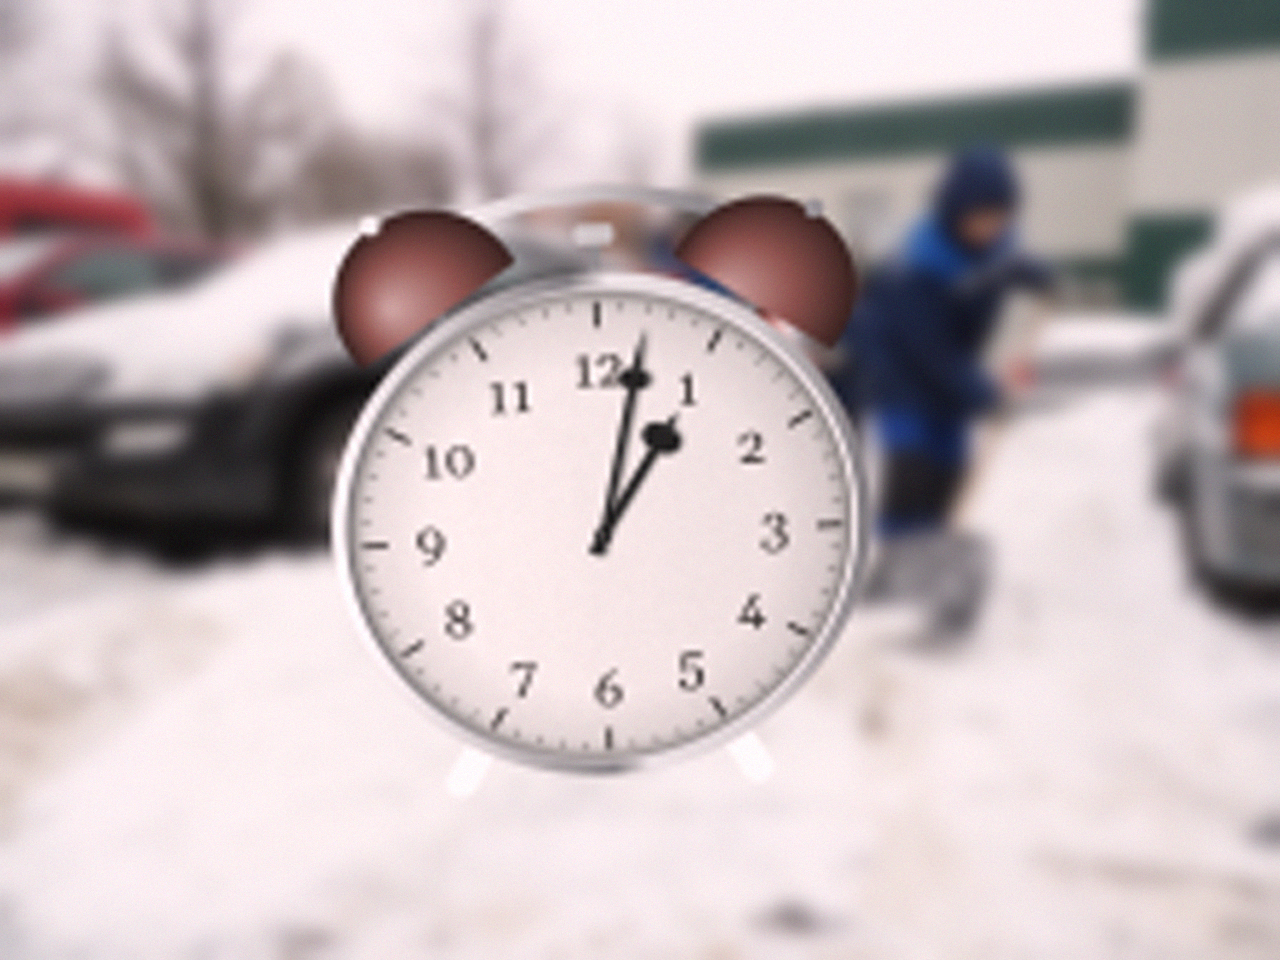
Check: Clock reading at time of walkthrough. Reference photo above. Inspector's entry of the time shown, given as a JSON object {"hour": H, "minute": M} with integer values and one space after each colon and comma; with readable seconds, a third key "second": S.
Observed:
{"hour": 1, "minute": 2}
